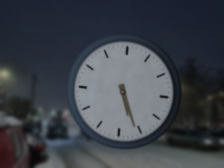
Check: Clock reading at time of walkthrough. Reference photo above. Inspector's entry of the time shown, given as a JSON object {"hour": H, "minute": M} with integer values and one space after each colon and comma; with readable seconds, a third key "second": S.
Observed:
{"hour": 5, "minute": 26}
